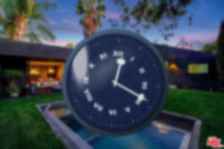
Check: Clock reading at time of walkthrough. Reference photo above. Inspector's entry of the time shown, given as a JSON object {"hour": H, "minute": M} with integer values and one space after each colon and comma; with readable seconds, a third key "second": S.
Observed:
{"hour": 12, "minute": 19}
